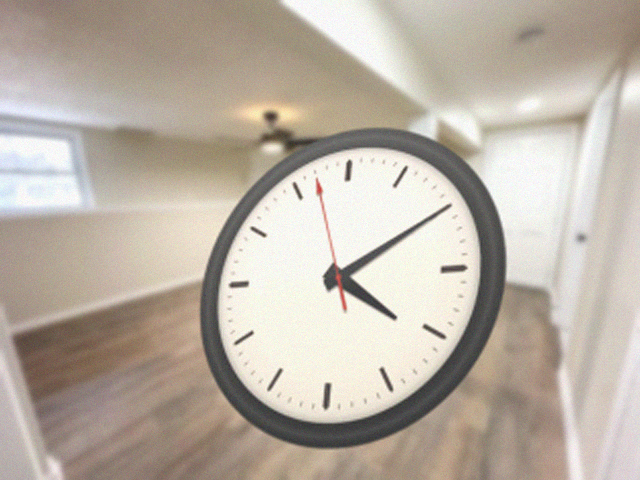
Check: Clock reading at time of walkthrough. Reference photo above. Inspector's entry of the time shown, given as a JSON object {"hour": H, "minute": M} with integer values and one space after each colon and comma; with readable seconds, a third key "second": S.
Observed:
{"hour": 4, "minute": 9, "second": 57}
